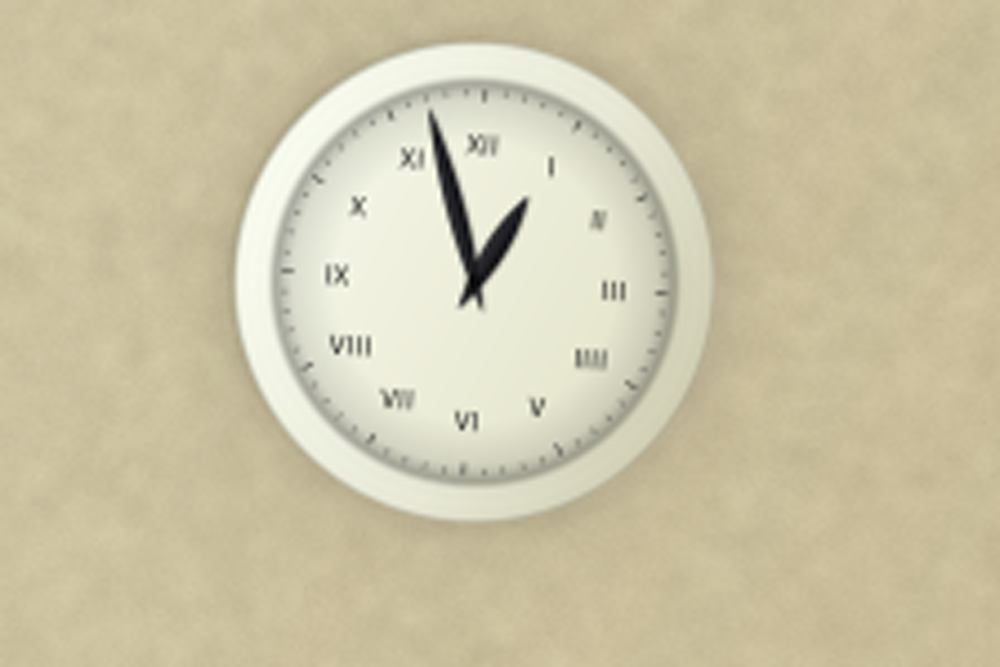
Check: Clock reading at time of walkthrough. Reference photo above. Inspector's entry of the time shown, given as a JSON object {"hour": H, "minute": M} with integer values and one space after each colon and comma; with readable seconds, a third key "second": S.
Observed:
{"hour": 12, "minute": 57}
